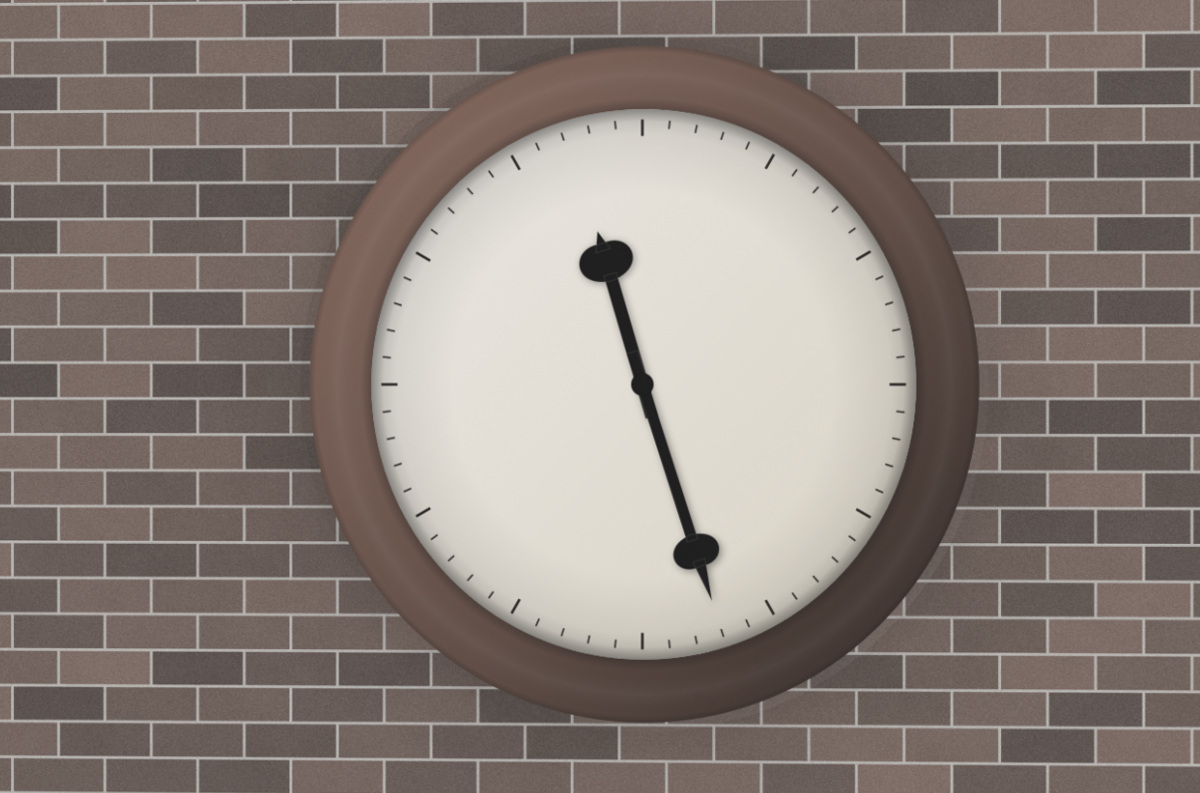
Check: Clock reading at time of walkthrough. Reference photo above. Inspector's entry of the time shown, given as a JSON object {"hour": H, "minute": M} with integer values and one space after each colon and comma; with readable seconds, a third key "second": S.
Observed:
{"hour": 11, "minute": 27}
